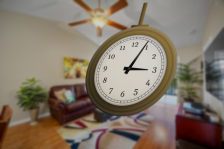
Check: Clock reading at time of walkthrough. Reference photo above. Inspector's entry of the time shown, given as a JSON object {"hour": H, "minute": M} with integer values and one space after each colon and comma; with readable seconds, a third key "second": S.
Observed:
{"hour": 3, "minute": 4}
